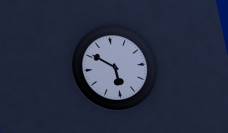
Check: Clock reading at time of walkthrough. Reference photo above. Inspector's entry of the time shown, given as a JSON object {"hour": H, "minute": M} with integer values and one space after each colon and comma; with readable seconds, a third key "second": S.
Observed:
{"hour": 5, "minute": 51}
